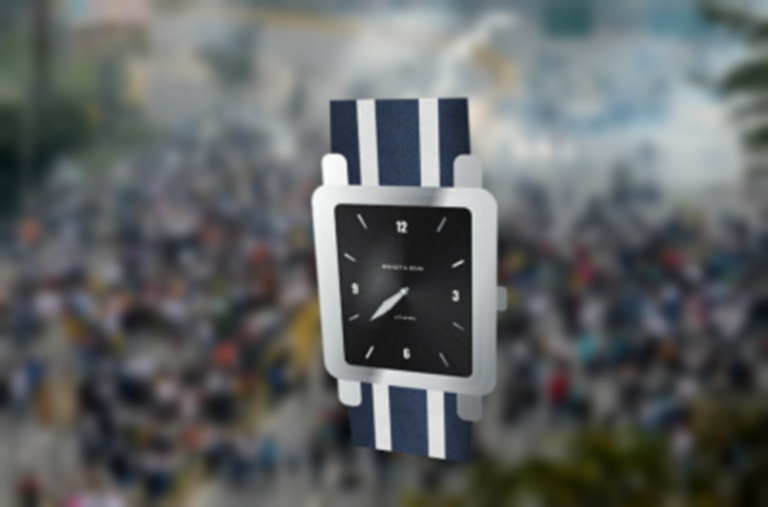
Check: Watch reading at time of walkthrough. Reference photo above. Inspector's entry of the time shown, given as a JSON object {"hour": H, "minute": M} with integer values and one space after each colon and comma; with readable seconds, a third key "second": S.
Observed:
{"hour": 7, "minute": 38}
